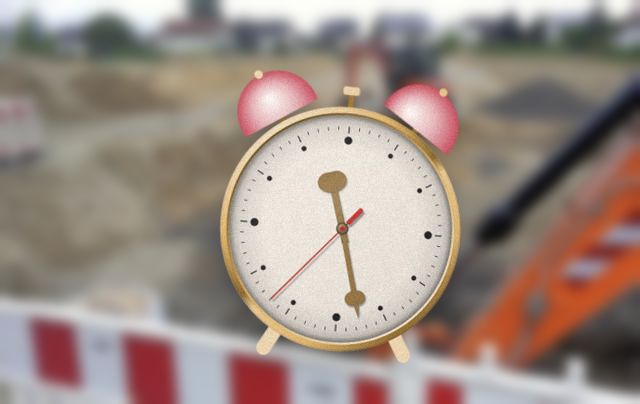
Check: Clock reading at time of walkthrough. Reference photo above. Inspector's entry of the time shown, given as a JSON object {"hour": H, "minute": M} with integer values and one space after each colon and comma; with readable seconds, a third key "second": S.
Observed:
{"hour": 11, "minute": 27, "second": 37}
